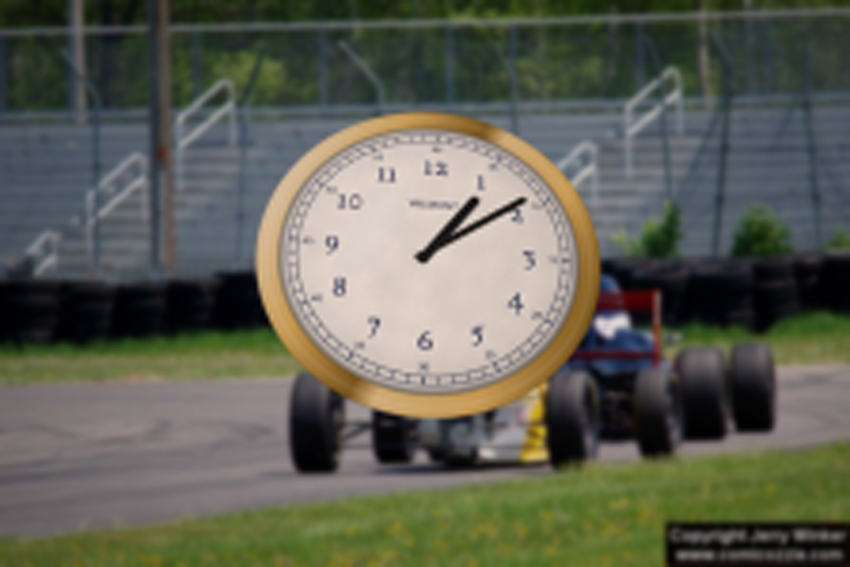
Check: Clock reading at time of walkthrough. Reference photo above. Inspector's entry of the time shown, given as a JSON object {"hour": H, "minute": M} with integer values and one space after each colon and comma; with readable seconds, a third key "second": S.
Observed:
{"hour": 1, "minute": 9}
